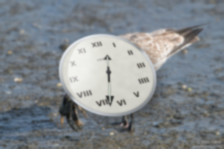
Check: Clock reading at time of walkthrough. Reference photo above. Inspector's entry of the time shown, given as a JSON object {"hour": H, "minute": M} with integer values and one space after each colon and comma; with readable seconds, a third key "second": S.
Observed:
{"hour": 12, "minute": 33}
